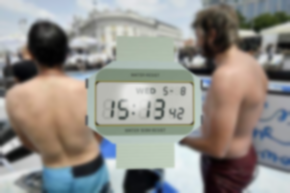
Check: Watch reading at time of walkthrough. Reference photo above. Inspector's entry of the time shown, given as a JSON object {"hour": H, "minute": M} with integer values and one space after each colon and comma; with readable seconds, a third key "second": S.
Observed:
{"hour": 15, "minute": 13, "second": 42}
